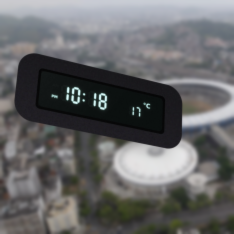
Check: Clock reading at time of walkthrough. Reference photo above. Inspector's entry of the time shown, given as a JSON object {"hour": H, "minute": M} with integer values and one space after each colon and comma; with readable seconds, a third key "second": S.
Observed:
{"hour": 10, "minute": 18}
